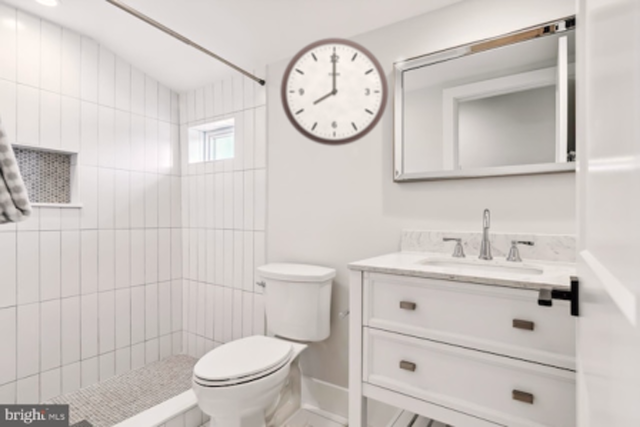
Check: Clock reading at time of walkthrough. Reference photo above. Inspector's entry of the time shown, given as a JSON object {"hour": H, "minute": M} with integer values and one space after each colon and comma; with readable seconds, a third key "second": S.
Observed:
{"hour": 8, "minute": 0}
